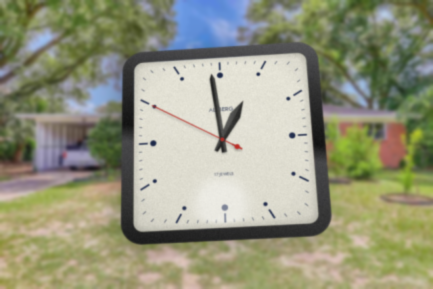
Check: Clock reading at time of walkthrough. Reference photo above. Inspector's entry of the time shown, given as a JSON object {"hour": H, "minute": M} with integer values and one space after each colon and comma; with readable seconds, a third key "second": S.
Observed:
{"hour": 12, "minute": 58, "second": 50}
